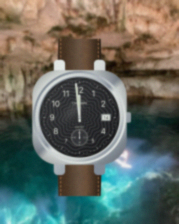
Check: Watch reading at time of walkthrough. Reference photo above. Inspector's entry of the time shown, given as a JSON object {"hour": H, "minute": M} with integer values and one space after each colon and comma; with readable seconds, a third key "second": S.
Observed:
{"hour": 11, "minute": 59}
